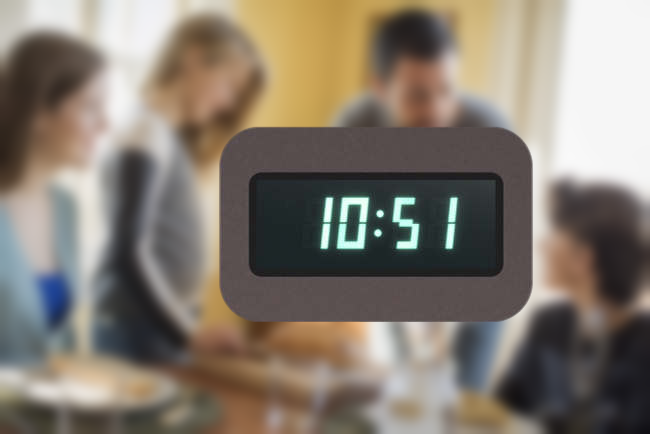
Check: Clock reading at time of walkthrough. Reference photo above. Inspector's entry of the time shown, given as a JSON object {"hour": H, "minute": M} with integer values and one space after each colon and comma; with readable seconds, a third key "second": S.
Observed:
{"hour": 10, "minute": 51}
